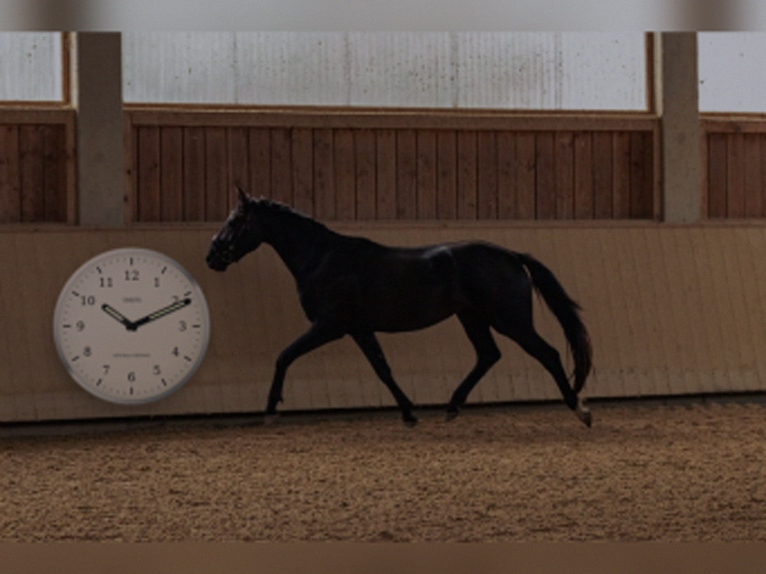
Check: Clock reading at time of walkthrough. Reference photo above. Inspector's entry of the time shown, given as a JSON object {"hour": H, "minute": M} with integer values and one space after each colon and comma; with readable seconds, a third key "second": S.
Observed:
{"hour": 10, "minute": 11}
